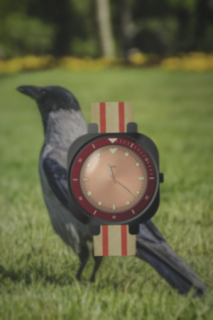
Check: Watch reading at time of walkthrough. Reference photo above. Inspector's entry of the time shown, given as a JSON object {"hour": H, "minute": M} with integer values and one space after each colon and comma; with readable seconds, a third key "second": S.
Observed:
{"hour": 11, "minute": 22}
